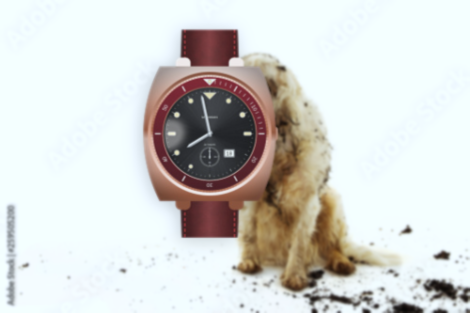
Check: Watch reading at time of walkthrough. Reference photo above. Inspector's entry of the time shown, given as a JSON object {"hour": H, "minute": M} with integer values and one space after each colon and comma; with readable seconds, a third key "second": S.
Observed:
{"hour": 7, "minute": 58}
